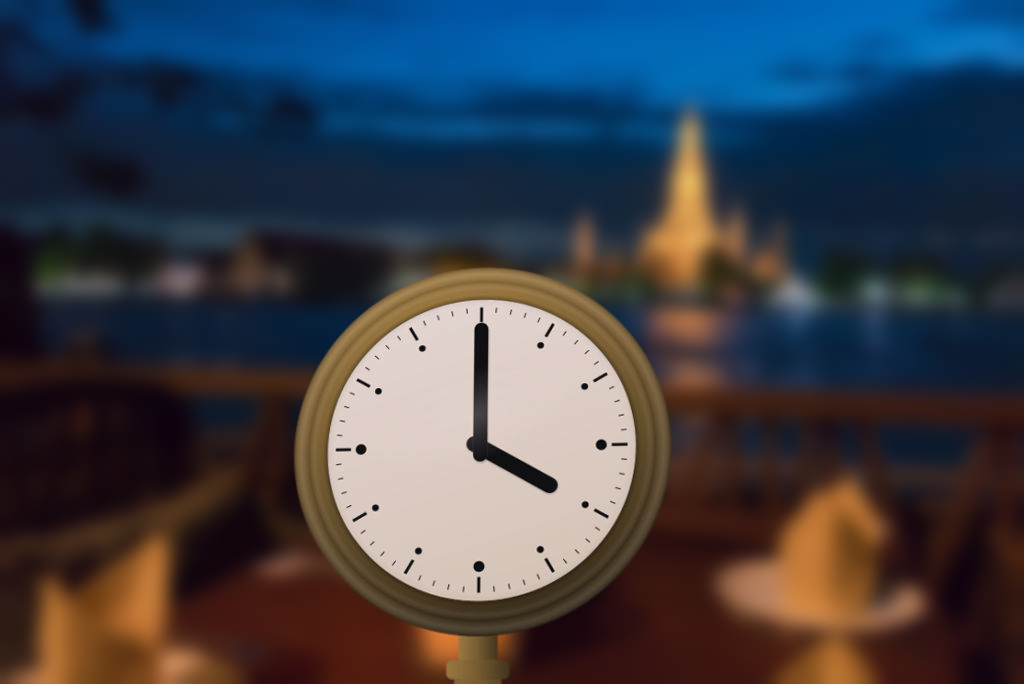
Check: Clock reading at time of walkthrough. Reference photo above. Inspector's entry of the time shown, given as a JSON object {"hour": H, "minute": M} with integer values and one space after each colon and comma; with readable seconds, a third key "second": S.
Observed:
{"hour": 4, "minute": 0}
